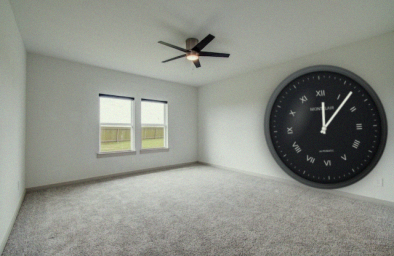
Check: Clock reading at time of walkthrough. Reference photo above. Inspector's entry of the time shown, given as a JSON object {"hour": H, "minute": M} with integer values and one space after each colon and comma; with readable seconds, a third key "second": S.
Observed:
{"hour": 12, "minute": 7}
